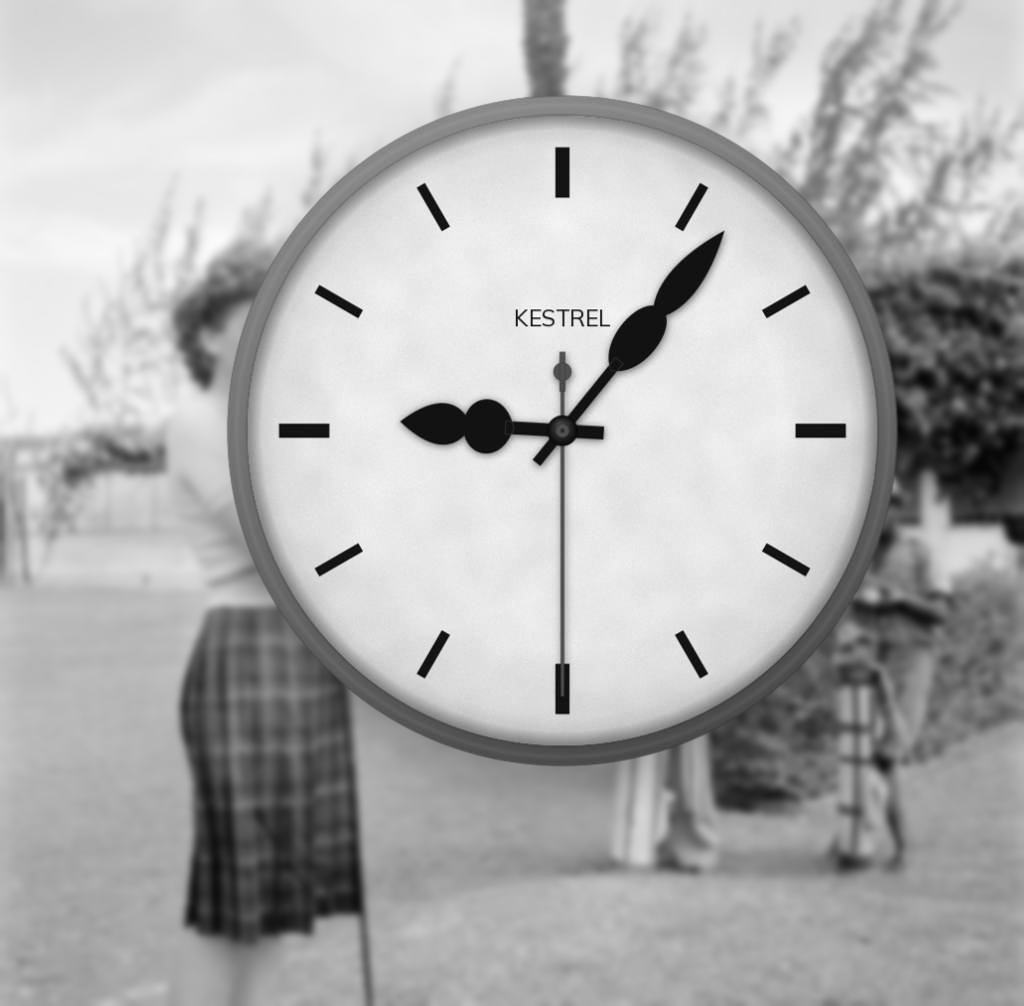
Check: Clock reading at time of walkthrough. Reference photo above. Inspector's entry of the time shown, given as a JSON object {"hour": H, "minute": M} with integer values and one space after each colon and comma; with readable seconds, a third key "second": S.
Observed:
{"hour": 9, "minute": 6, "second": 30}
